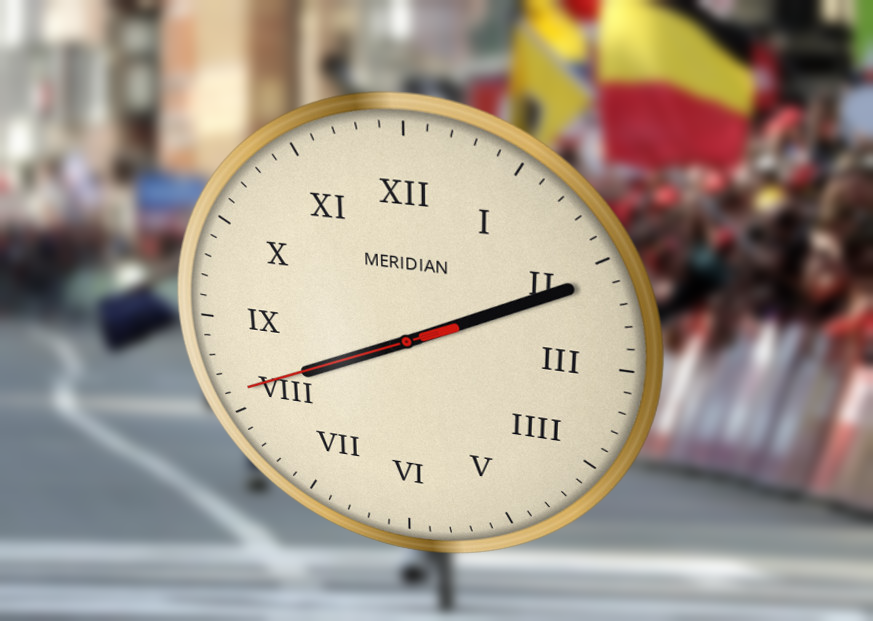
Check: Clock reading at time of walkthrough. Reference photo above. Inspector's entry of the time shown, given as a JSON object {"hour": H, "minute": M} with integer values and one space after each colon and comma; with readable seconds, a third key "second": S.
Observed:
{"hour": 8, "minute": 10, "second": 41}
